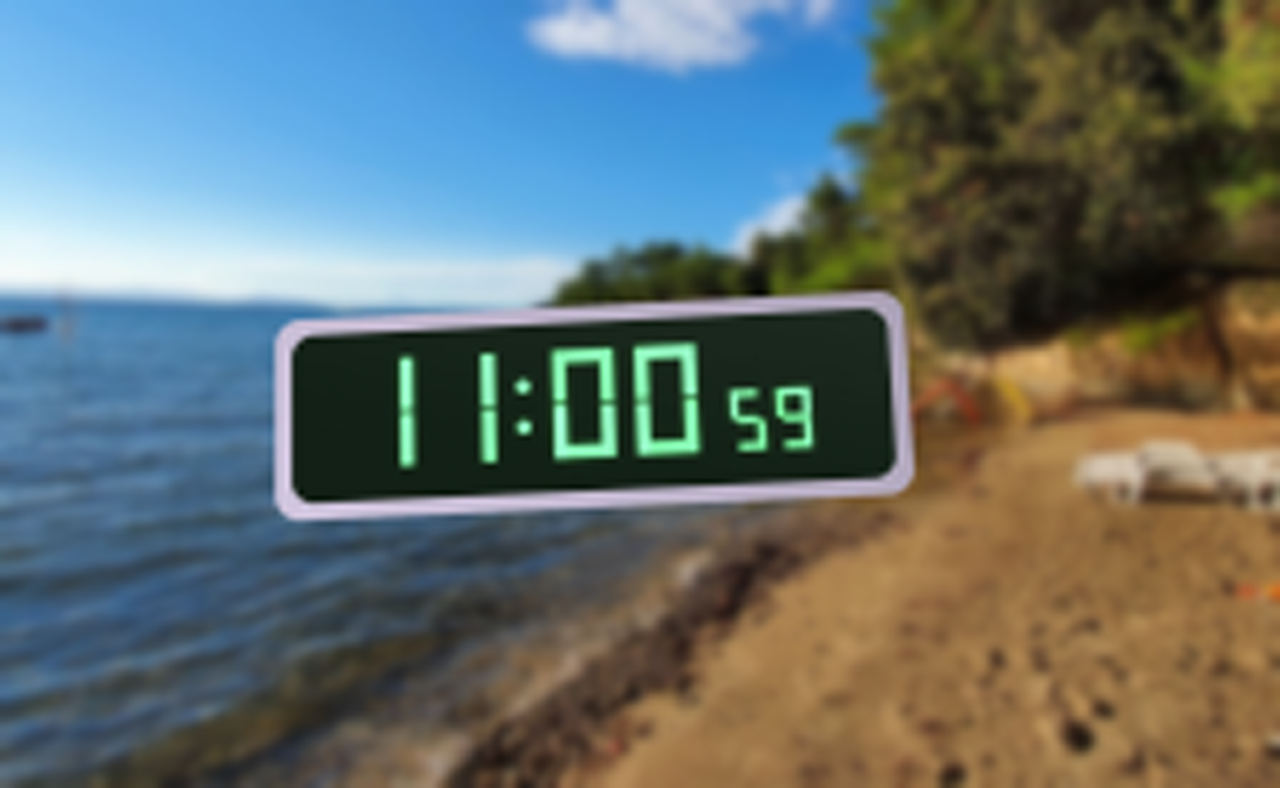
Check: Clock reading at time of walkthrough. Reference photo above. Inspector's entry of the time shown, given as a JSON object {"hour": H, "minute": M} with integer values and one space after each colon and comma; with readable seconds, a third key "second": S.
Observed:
{"hour": 11, "minute": 0, "second": 59}
